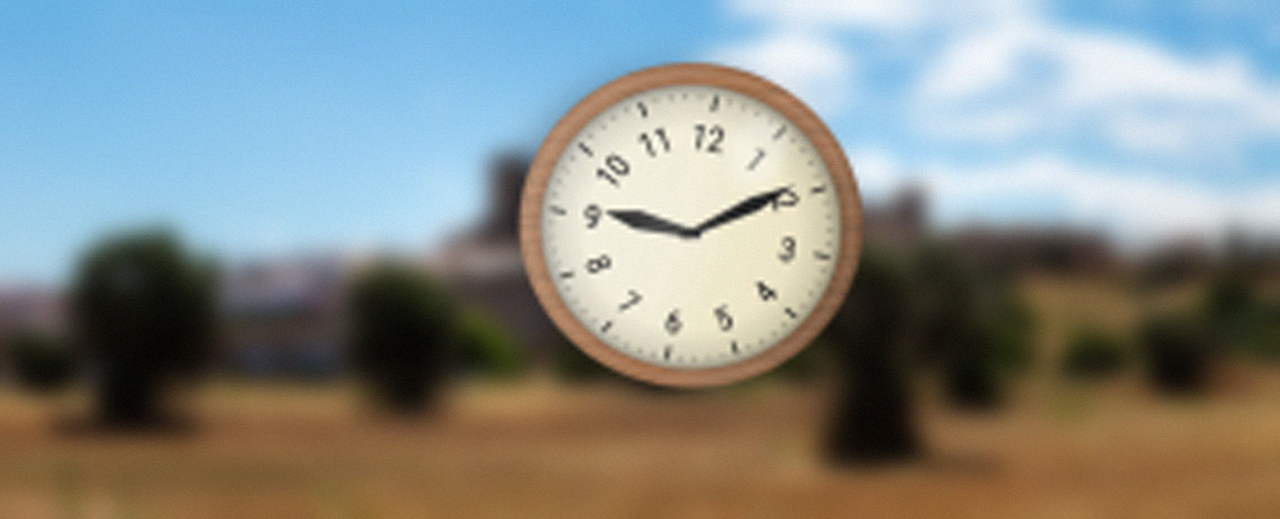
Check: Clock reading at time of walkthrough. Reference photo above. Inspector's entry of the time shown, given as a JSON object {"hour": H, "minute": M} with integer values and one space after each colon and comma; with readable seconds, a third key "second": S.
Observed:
{"hour": 9, "minute": 9}
